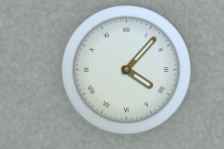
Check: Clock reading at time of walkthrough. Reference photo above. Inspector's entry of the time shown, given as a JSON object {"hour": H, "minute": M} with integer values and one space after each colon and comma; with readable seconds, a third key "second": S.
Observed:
{"hour": 4, "minute": 7}
